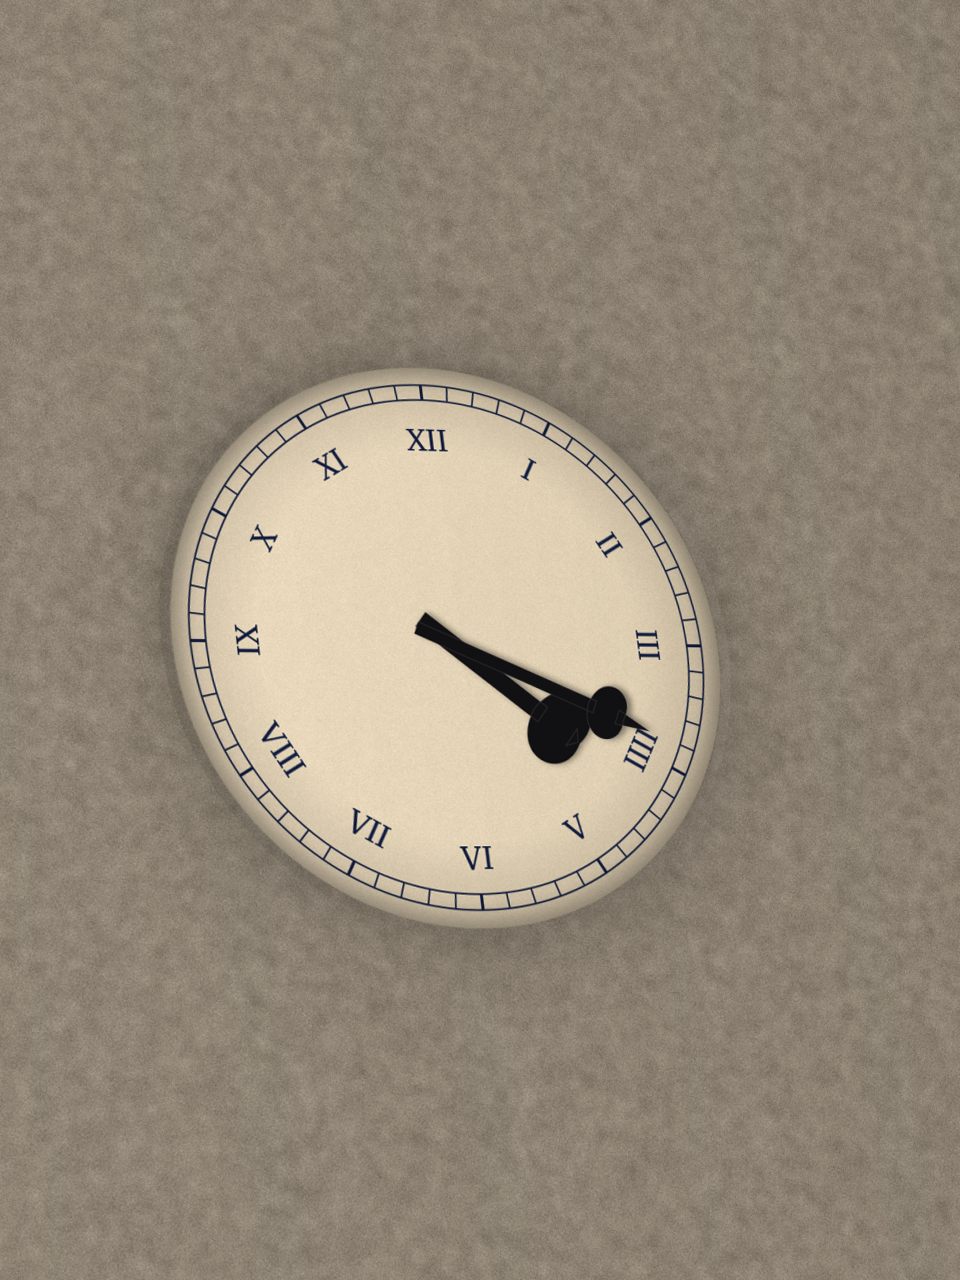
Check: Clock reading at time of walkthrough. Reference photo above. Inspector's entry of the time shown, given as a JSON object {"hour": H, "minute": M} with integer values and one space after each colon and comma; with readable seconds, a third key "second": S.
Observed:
{"hour": 4, "minute": 19}
